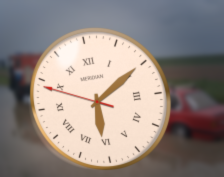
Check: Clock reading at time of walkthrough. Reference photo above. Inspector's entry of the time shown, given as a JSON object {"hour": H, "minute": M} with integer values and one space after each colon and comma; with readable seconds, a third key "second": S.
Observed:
{"hour": 6, "minute": 9, "second": 49}
